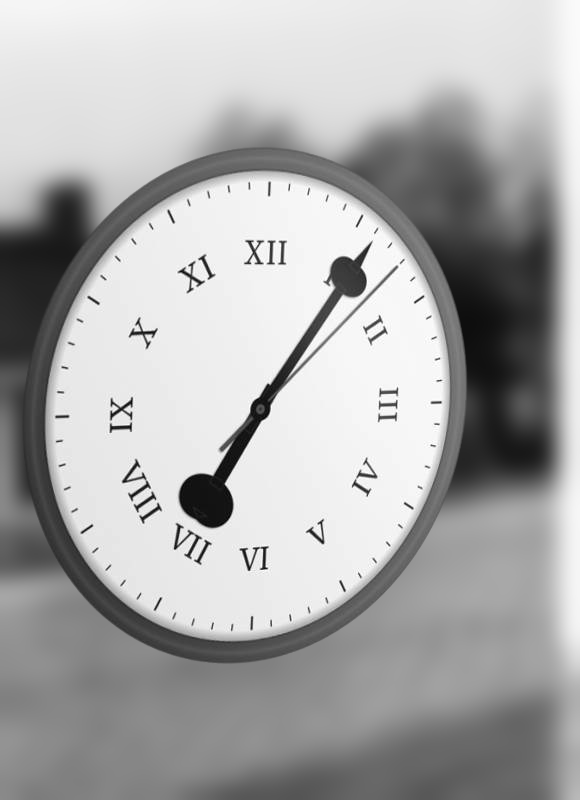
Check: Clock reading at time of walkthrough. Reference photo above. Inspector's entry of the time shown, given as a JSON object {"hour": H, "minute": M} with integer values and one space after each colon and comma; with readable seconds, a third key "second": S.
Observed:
{"hour": 7, "minute": 6, "second": 8}
